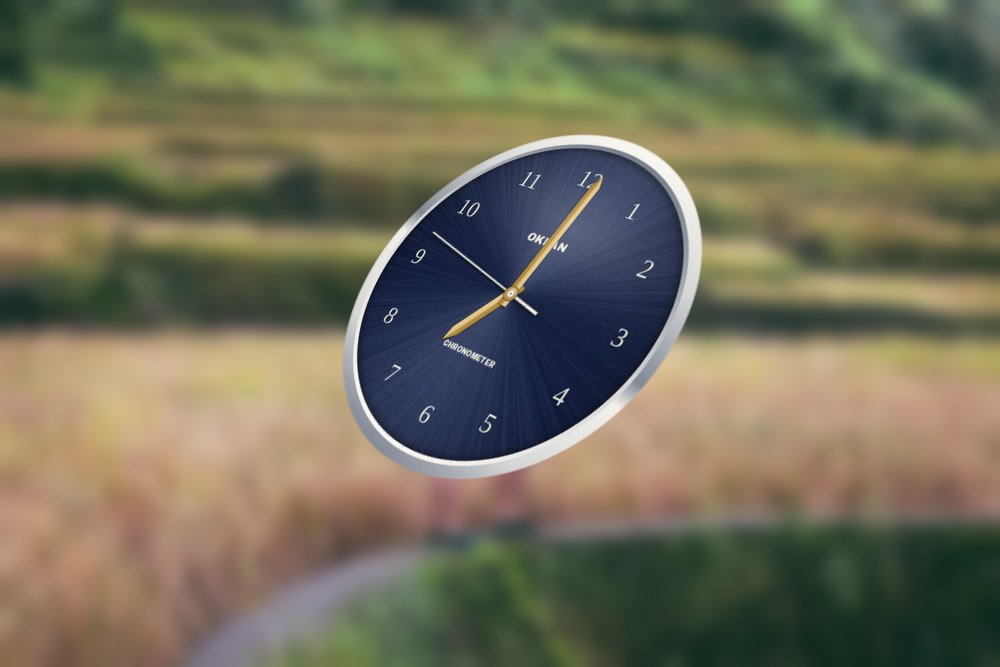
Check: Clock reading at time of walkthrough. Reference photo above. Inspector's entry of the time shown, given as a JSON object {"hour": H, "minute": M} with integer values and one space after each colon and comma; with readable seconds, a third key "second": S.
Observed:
{"hour": 7, "minute": 0, "second": 47}
